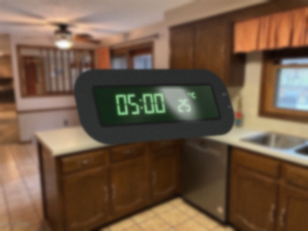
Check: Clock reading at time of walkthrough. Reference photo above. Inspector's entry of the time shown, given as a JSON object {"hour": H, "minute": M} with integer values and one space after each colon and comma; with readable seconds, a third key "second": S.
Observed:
{"hour": 5, "minute": 0}
